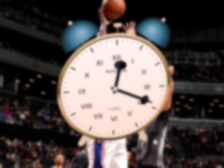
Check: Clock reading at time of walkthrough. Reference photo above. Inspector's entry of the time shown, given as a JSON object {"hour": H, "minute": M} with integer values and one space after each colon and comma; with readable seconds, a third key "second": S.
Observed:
{"hour": 12, "minute": 19}
